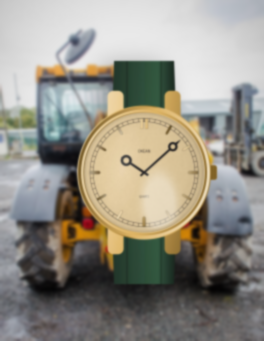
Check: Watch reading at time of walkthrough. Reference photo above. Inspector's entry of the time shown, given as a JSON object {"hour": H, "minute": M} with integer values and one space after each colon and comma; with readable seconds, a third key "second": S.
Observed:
{"hour": 10, "minute": 8}
